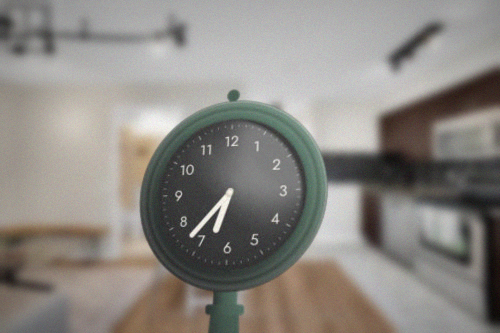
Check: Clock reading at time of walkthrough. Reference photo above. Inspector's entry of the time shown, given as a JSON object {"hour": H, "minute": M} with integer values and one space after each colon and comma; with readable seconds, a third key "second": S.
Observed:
{"hour": 6, "minute": 37}
